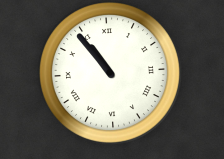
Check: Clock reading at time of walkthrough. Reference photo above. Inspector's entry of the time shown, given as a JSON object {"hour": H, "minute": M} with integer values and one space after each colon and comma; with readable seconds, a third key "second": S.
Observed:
{"hour": 10, "minute": 54}
